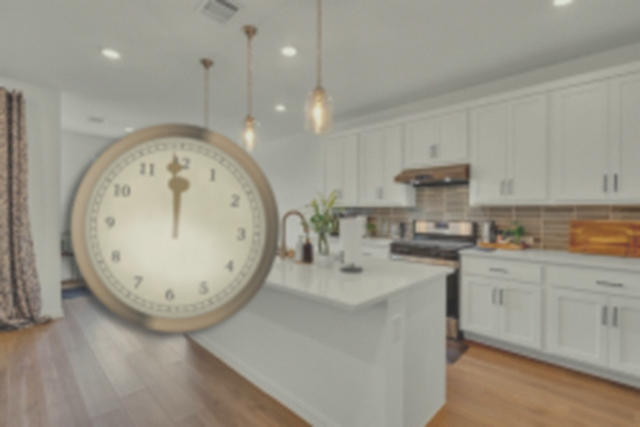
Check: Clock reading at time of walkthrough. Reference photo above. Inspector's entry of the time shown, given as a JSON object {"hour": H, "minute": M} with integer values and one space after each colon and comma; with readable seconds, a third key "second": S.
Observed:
{"hour": 11, "minute": 59}
